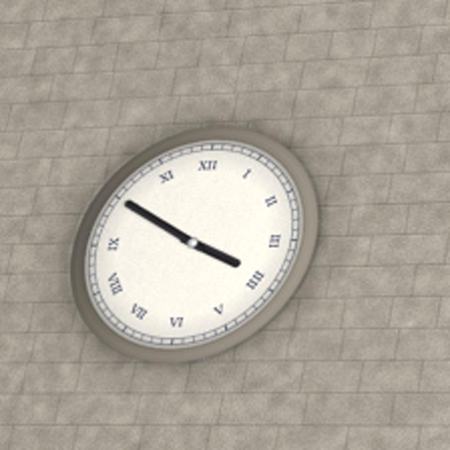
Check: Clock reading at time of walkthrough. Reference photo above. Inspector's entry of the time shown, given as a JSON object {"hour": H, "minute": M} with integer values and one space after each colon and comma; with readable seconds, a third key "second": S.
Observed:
{"hour": 3, "minute": 50}
